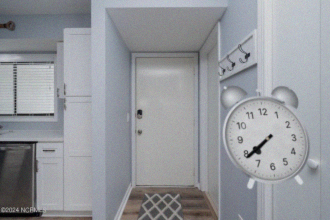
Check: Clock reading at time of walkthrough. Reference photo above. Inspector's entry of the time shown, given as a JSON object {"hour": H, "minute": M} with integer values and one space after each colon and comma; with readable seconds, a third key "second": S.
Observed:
{"hour": 7, "minute": 39}
